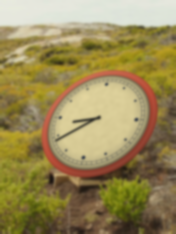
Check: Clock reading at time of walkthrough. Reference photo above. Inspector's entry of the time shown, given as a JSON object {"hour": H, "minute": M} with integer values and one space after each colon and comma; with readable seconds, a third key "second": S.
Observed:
{"hour": 8, "minute": 39}
